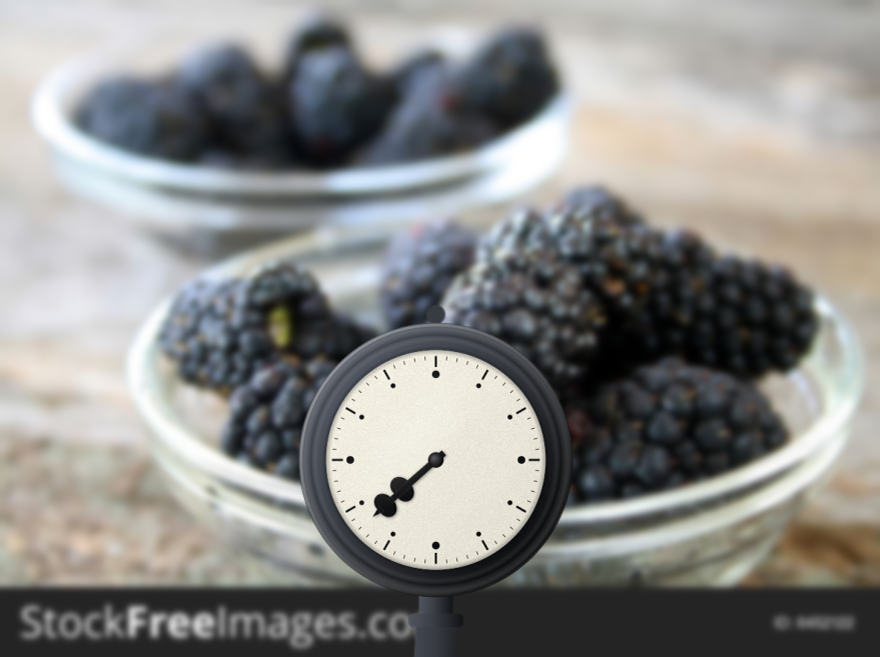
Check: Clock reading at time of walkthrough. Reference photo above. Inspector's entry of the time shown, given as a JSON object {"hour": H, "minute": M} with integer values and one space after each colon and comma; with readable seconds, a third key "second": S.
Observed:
{"hour": 7, "minute": 38}
